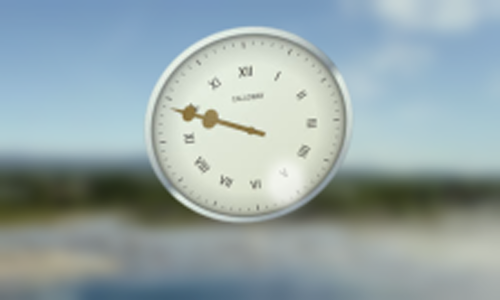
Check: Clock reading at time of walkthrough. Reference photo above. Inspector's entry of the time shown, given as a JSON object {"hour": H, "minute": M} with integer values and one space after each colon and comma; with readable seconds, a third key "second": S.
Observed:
{"hour": 9, "minute": 49}
